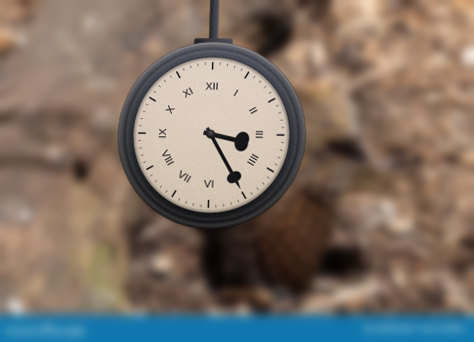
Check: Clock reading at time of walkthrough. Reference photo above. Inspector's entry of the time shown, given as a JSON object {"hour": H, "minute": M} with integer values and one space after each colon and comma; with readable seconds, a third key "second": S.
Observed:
{"hour": 3, "minute": 25}
